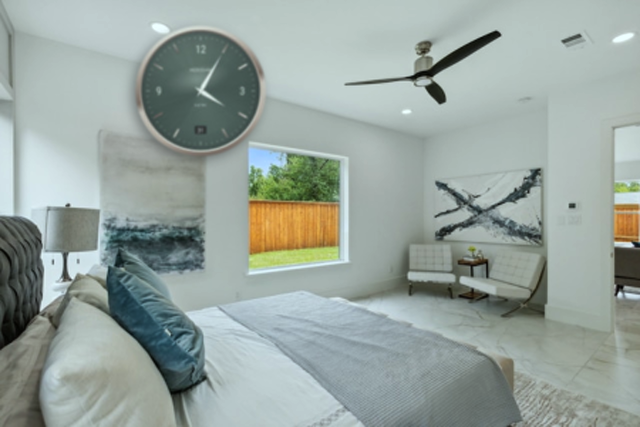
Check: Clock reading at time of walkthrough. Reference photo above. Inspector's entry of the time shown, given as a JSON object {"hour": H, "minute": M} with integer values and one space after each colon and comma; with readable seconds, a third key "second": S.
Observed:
{"hour": 4, "minute": 5}
